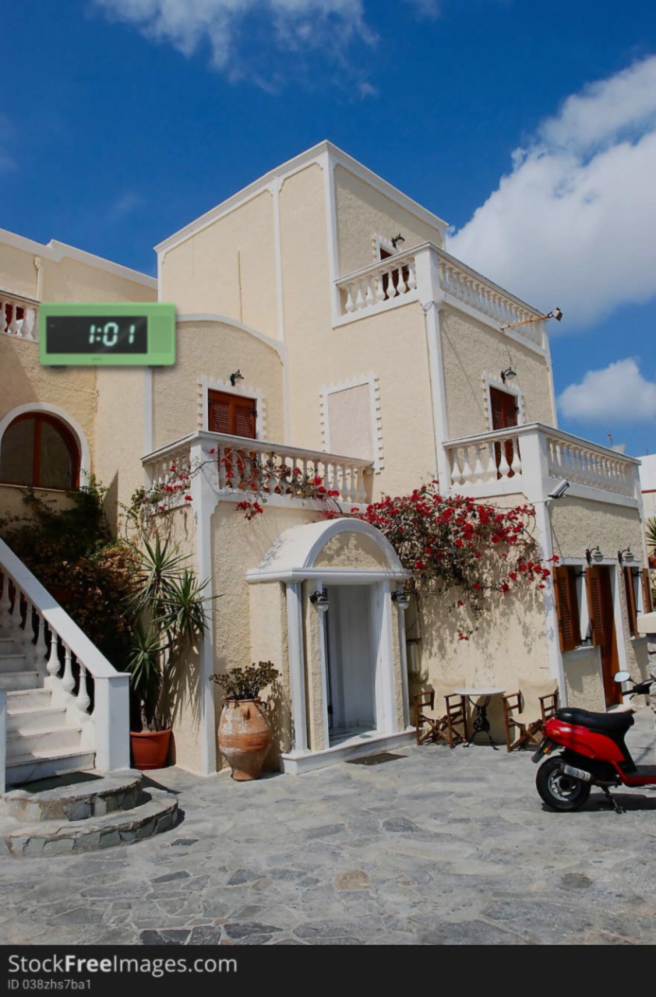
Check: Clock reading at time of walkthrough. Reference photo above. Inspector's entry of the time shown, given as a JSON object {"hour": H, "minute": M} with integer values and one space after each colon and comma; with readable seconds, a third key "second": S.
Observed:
{"hour": 1, "minute": 1}
